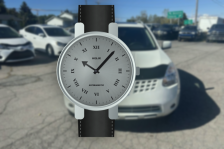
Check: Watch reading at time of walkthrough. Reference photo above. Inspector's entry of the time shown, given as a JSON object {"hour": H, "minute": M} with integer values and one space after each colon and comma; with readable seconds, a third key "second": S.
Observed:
{"hour": 10, "minute": 7}
